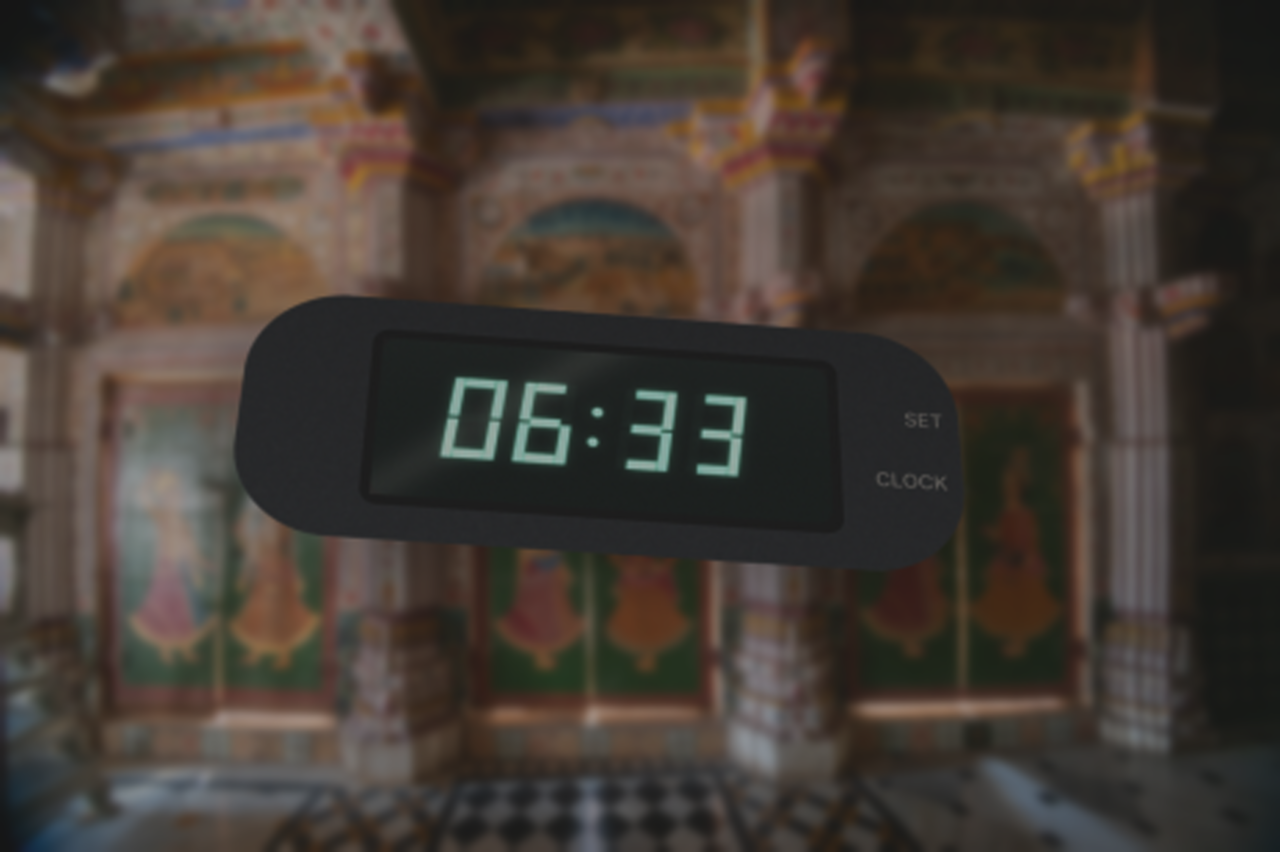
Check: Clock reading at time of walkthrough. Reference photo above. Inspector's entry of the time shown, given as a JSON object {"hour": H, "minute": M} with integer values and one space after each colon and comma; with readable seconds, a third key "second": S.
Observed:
{"hour": 6, "minute": 33}
